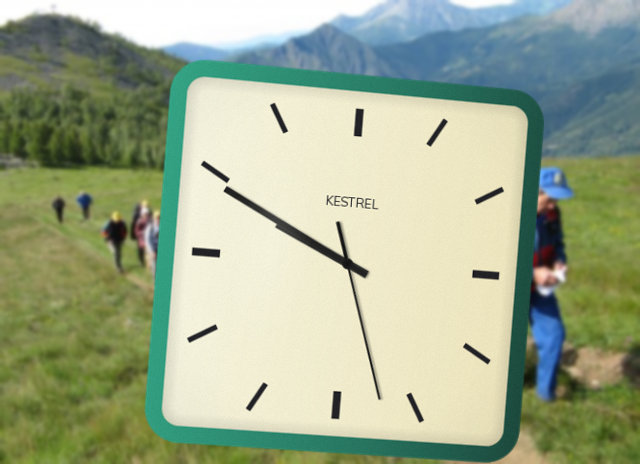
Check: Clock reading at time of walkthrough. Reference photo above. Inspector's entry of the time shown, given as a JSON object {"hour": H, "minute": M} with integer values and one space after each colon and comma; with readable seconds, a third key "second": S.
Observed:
{"hour": 9, "minute": 49, "second": 27}
